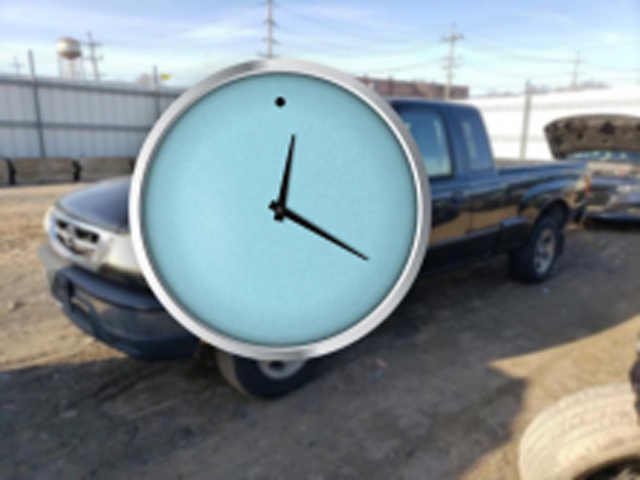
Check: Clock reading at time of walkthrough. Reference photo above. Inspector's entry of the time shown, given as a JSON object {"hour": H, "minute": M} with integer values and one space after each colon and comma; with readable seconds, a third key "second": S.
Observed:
{"hour": 12, "minute": 20}
